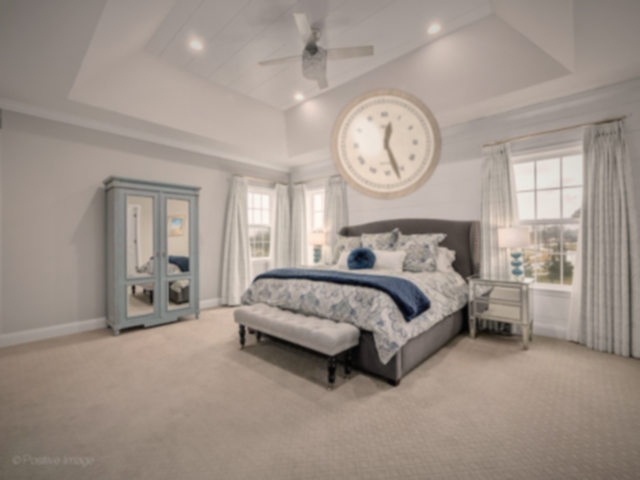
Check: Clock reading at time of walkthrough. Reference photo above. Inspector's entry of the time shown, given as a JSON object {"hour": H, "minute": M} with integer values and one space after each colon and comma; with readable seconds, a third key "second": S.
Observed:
{"hour": 12, "minute": 27}
